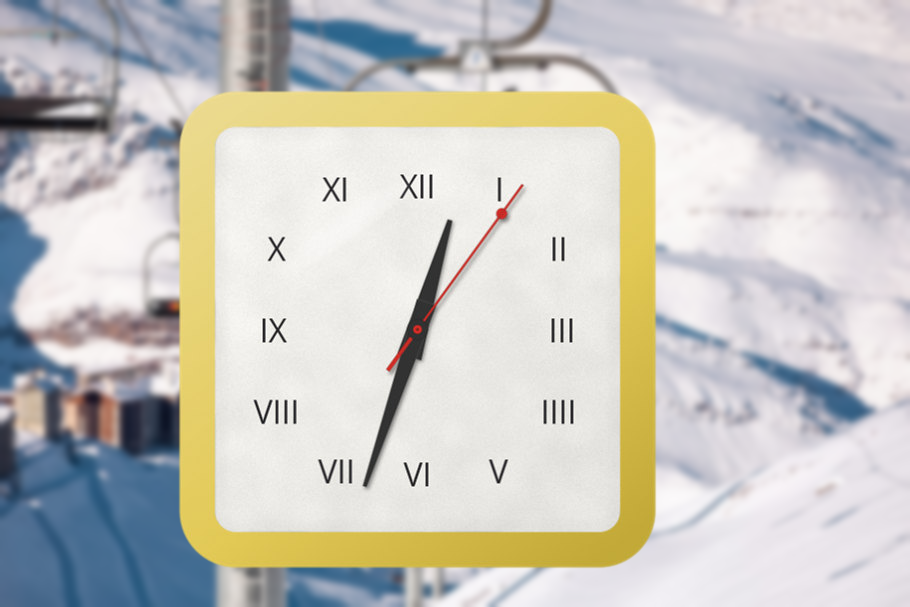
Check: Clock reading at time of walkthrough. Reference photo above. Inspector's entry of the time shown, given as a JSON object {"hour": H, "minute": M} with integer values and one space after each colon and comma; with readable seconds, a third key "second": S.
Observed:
{"hour": 12, "minute": 33, "second": 6}
